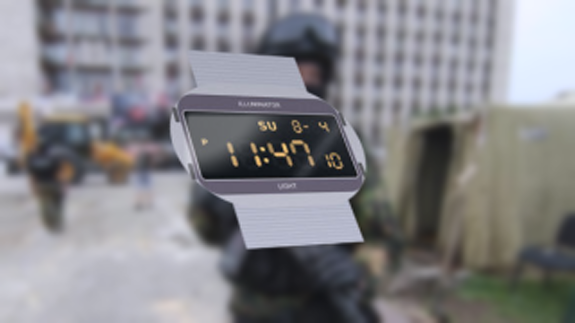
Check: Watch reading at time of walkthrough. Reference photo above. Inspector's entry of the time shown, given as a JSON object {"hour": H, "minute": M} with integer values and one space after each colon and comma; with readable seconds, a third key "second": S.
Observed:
{"hour": 11, "minute": 47, "second": 10}
